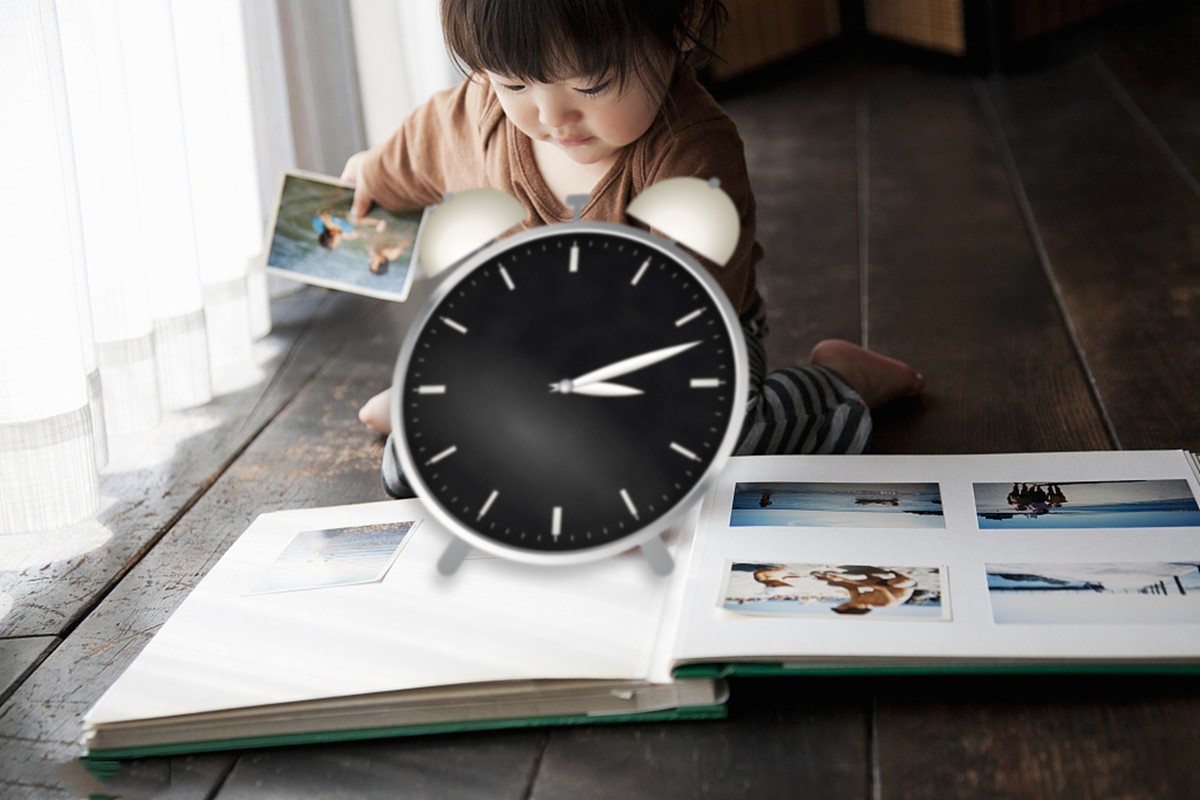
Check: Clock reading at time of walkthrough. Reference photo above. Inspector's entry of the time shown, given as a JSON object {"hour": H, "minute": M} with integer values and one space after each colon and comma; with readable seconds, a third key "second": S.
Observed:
{"hour": 3, "minute": 12}
